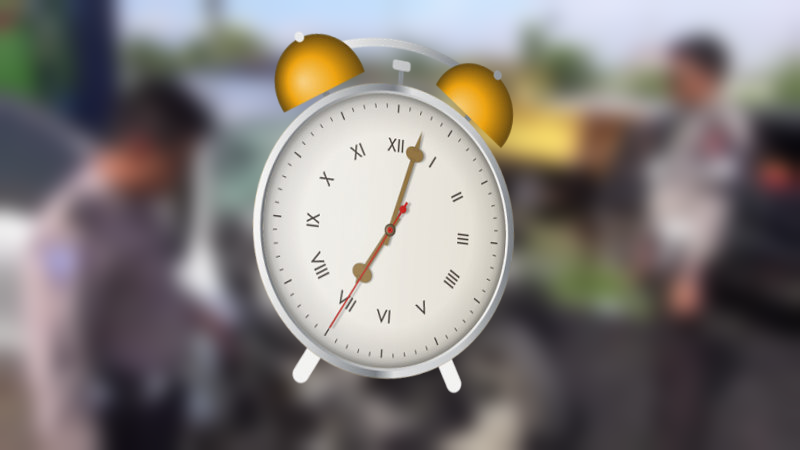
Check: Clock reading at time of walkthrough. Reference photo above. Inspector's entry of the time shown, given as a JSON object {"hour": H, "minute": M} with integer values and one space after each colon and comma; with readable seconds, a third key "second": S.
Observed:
{"hour": 7, "minute": 2, "second": 35}
